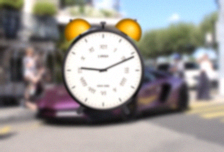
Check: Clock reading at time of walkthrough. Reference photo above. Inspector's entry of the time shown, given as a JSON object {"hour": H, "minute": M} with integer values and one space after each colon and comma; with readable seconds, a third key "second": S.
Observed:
{"hour": 9, "minute": 11}
